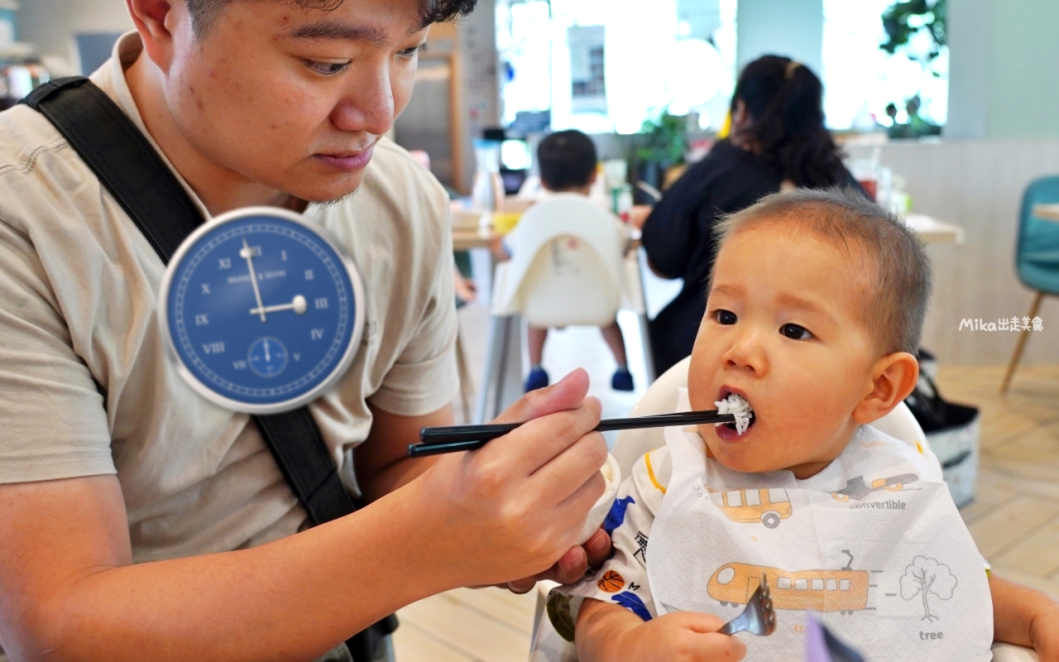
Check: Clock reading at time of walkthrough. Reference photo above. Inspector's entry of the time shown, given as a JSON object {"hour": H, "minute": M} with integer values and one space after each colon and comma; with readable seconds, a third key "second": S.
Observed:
{"hour": 2, "minute": 59}
